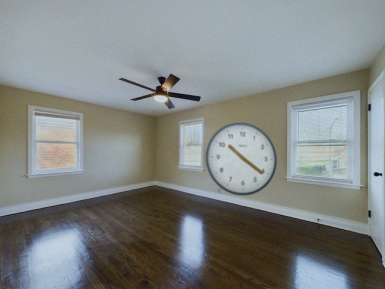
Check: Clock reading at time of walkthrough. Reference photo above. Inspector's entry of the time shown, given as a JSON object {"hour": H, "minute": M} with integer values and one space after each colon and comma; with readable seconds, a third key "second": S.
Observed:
{"hour": 10, "minute": 21}
